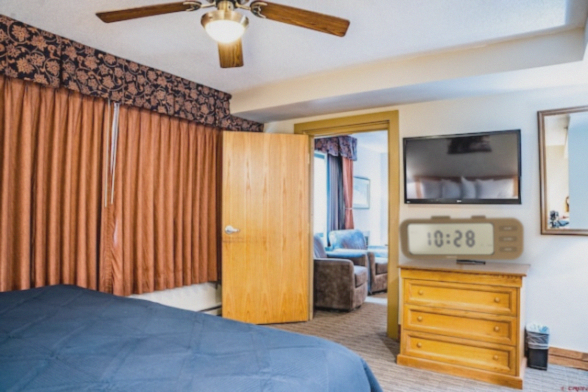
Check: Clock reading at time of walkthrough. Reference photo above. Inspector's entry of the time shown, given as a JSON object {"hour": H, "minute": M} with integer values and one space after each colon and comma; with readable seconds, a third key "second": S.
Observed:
{"hour": 10, "minute": 28}
